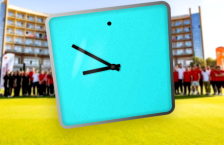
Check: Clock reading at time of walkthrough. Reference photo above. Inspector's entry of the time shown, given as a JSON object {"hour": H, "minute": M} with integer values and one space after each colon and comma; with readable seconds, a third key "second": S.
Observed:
{"hour": 8, "minute": 51}
